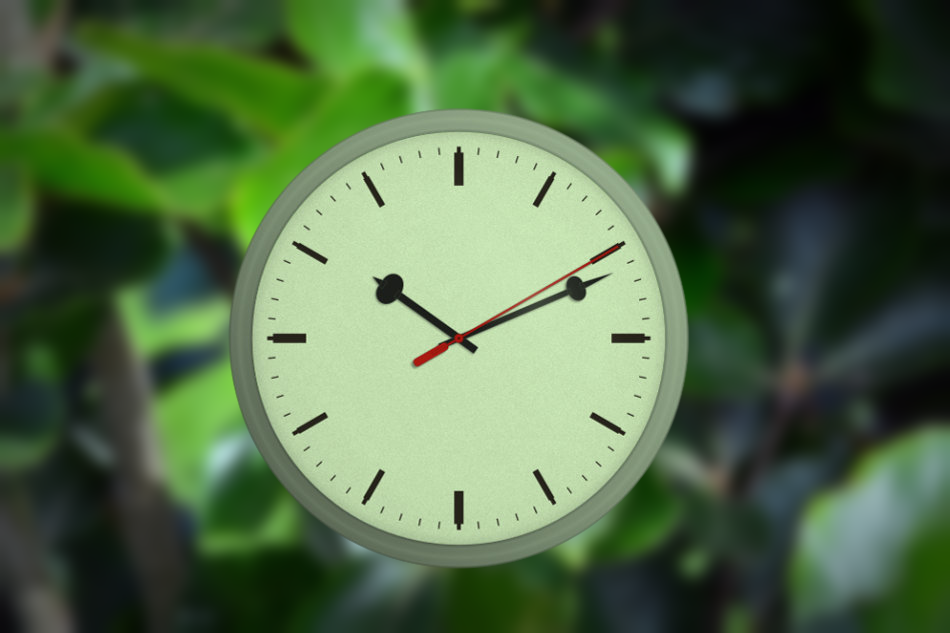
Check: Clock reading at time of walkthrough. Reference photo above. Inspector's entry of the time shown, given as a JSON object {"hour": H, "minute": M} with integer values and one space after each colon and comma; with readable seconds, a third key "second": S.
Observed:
{"hour": 10, "minute": 11, "second": 10}
